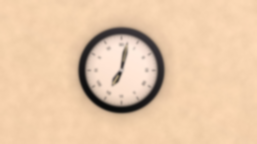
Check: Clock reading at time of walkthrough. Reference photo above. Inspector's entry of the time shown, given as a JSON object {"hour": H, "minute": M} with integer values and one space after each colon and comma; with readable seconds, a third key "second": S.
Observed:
{"hour": 7, "minute": 2}
